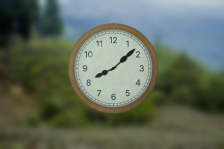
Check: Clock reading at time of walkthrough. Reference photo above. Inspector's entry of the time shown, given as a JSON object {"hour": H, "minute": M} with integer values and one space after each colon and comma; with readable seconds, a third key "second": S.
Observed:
{"hour": 8, "minute": 8}
